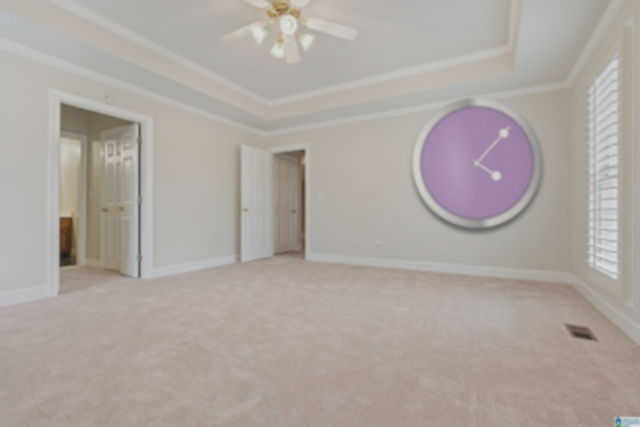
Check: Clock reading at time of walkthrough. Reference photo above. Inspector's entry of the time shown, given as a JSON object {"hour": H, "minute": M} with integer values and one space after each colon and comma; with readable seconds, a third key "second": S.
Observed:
{"hour": 4, "minute": 7}
